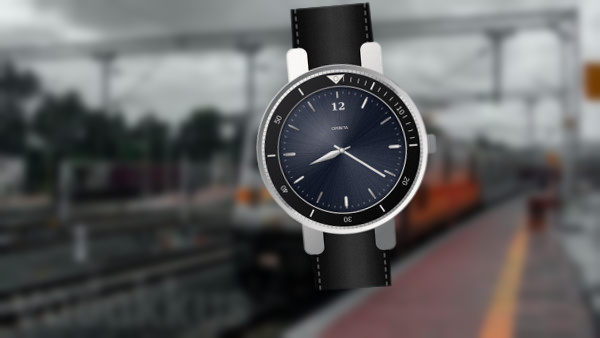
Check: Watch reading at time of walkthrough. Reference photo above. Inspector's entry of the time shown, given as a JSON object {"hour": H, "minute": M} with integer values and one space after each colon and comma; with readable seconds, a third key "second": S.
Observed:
{"hour": 8, "minute": 21}
